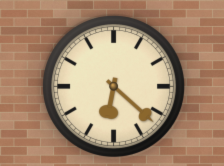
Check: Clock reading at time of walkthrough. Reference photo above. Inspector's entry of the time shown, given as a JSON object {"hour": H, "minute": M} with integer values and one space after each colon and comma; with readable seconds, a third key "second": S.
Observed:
{"hour": 6, "minute": 22}
